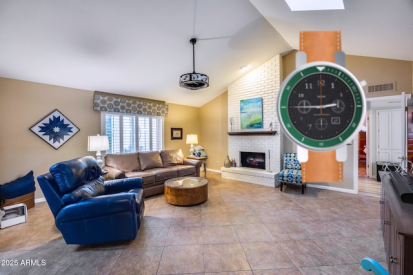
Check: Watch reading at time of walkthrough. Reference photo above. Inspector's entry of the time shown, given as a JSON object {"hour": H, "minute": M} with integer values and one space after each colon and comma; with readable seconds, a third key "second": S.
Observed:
{"hour": 2, "minute": 45}
